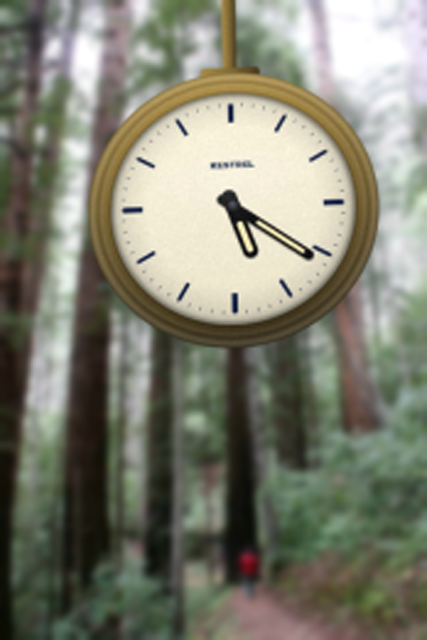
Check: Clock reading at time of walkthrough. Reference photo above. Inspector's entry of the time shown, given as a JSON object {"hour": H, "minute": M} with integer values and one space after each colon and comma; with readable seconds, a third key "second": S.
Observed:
{"hour": 5, "minute": 21}
